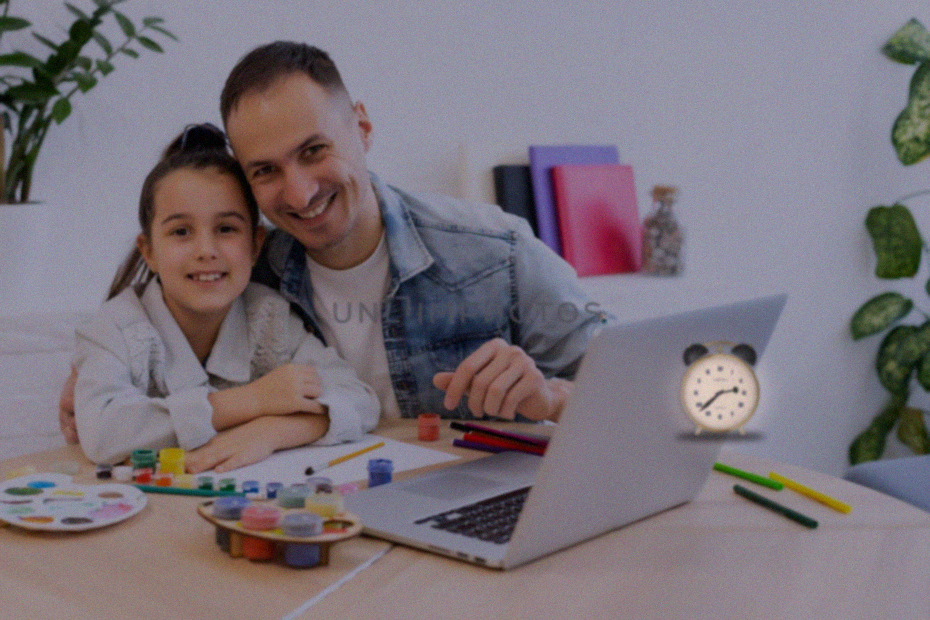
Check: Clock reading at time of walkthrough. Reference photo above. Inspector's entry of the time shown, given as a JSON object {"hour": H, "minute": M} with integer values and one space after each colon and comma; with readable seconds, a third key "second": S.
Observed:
{"hour": 2, "minute": 38}
